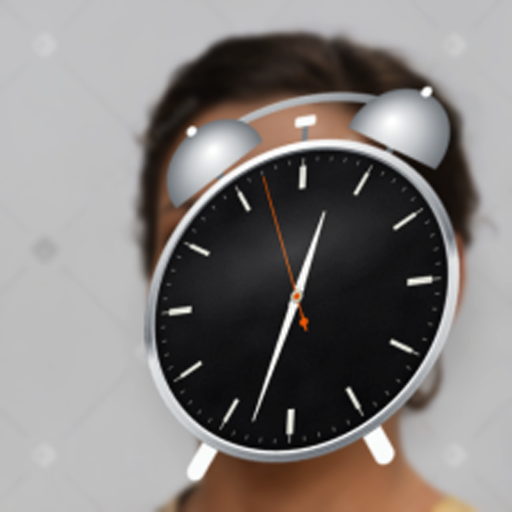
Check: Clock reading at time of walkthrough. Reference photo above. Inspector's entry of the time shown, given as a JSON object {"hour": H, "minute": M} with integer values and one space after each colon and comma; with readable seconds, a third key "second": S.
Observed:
{"hour": 12, "minute": 32, "second": 57}
